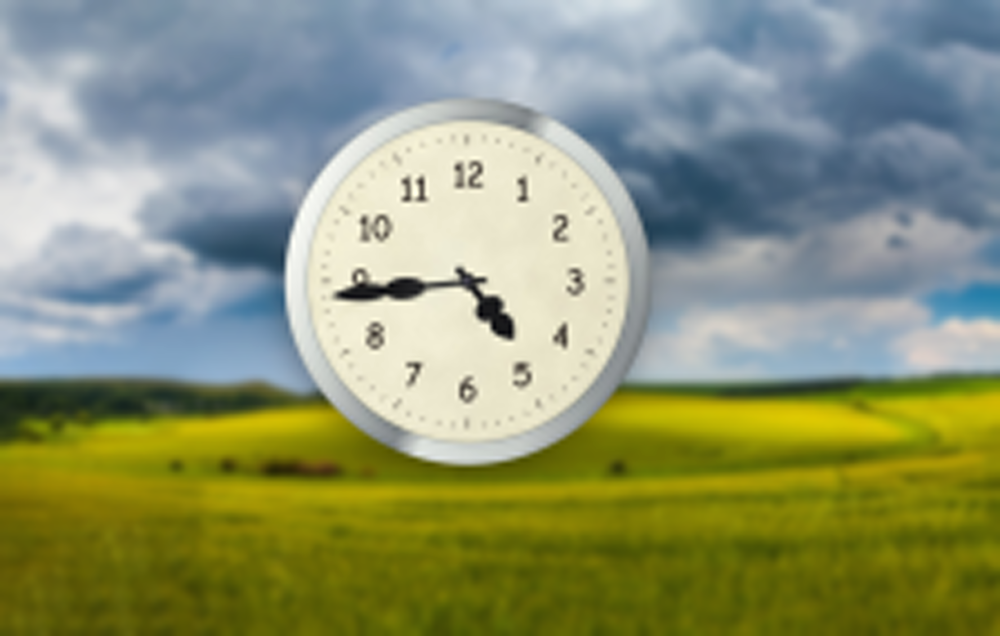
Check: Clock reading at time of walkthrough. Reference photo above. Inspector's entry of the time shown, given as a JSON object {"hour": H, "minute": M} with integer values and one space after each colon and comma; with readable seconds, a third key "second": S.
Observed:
{"hour": 4, "minute": 44}
